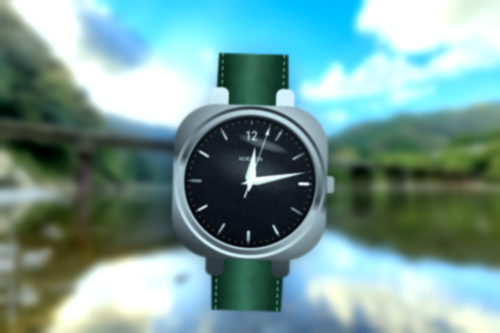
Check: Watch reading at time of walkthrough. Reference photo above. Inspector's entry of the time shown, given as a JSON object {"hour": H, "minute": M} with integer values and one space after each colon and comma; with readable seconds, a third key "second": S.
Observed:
{"hour": 12, "minute": 13, "second": 3}
